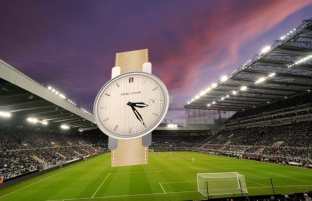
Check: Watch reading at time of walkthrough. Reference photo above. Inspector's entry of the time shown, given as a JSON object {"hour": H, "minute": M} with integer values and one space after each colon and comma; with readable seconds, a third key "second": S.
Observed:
{"hour": 3, "minute": 25}
